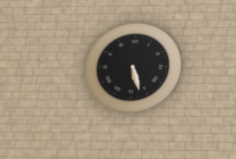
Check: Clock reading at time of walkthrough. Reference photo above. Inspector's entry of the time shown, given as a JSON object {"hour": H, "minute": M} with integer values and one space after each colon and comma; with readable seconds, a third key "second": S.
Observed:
{"hour": 5, "minute": 27}
